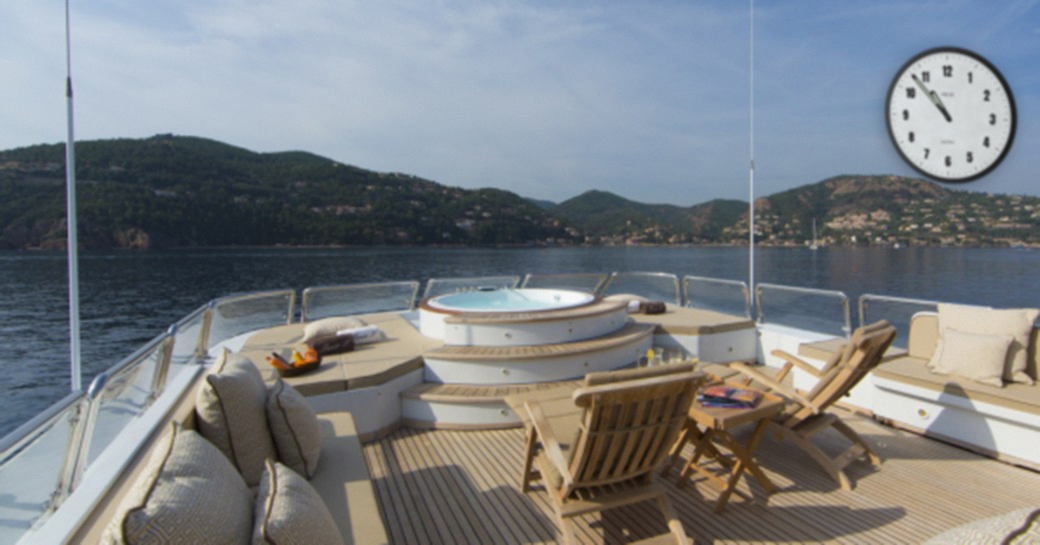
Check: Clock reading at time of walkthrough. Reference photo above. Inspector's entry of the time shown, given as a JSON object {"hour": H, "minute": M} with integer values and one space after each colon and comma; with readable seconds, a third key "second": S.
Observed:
{"hour": 10, "minute": 53}
